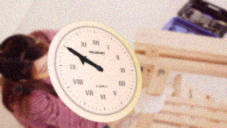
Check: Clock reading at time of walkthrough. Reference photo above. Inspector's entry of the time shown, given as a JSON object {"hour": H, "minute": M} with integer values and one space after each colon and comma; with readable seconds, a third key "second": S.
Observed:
{"hour": 9, "minute": 50}
